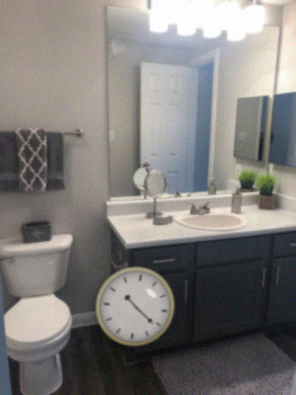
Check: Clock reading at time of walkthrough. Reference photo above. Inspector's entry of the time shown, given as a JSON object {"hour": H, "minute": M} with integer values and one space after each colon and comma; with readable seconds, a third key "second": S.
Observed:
{"hour": 10, "minute": 21}
